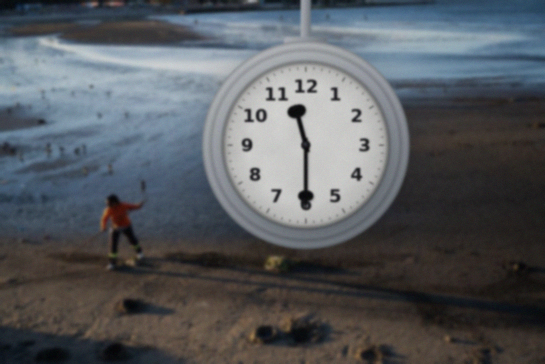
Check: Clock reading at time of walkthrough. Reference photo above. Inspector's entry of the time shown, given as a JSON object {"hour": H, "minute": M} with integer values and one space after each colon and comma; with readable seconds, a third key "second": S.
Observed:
{"hour": 11, "minute": 30}
